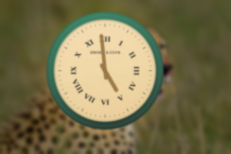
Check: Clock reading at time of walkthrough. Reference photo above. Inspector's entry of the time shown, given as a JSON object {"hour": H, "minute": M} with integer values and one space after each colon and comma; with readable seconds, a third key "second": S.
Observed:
{"hour": 4, "minute": 59}
